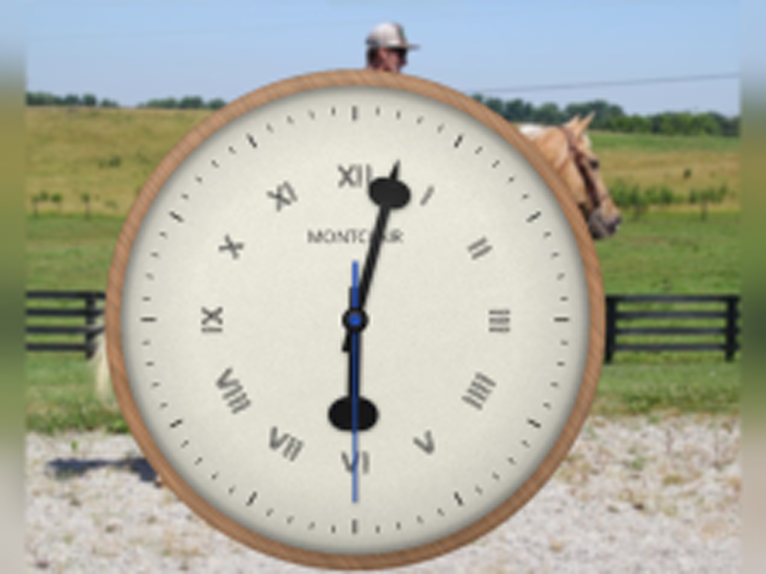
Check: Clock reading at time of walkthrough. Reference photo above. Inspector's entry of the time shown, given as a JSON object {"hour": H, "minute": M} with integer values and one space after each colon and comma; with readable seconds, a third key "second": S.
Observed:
{"hour": 6, "minute": 2, "second": 30}
